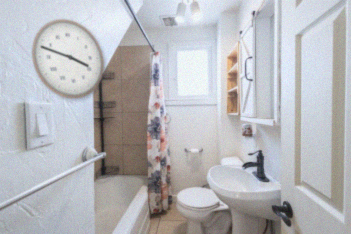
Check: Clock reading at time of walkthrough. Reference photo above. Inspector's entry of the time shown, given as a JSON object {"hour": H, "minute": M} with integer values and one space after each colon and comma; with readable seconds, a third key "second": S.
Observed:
{"hour": 3, "minute": 48}
